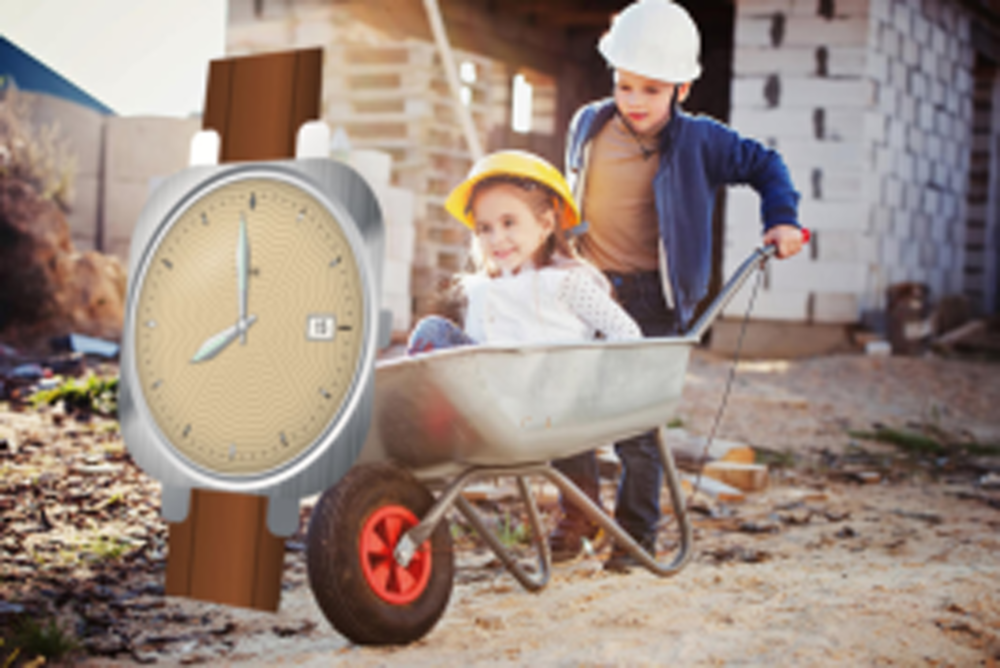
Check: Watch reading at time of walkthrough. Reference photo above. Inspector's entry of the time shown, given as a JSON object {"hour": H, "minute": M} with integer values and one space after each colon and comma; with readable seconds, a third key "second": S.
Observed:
{"hour": 7, "minute": 59}
